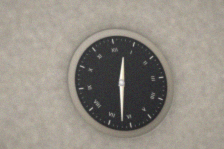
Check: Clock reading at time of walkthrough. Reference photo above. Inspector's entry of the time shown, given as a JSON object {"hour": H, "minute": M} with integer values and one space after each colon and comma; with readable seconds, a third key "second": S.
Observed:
{"hour": 12, "minute": 32}
